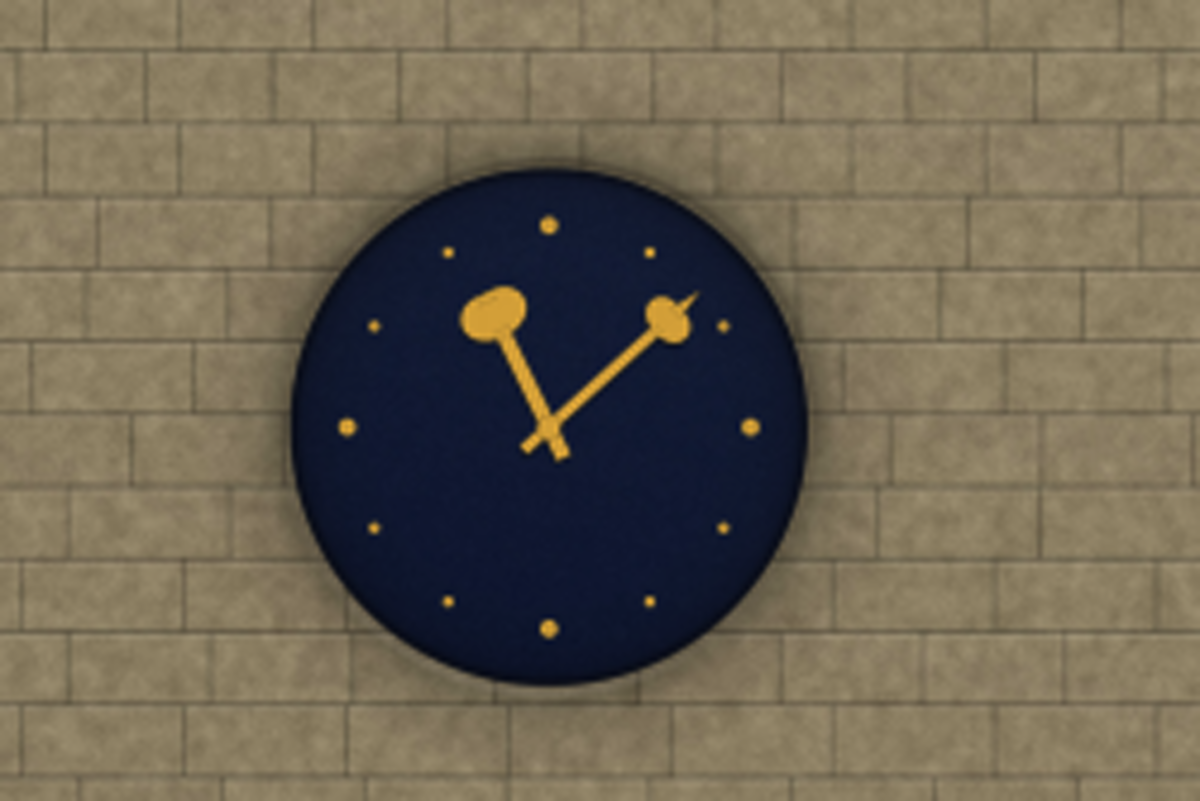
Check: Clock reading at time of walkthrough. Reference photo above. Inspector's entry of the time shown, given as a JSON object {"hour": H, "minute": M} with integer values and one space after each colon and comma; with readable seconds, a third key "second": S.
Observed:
{"hour": 11, "minute": 8}
